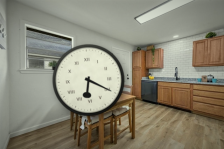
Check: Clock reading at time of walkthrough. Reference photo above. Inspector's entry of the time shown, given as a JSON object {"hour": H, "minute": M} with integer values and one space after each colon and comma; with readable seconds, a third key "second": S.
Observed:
{"hour": 6, "minute": 20}
